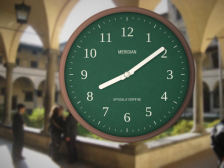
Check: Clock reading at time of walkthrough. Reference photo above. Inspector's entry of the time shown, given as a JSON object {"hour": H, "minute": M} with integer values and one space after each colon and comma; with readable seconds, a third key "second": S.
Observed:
{"hour": 8, "minute": 9}
